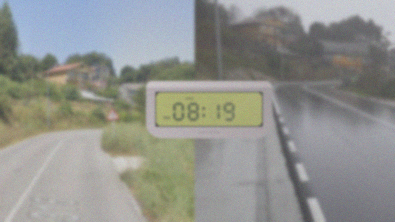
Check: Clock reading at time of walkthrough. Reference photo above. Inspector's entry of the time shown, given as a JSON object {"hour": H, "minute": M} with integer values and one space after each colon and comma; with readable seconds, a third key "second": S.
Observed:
{"hour": 8, "minute": 19}
